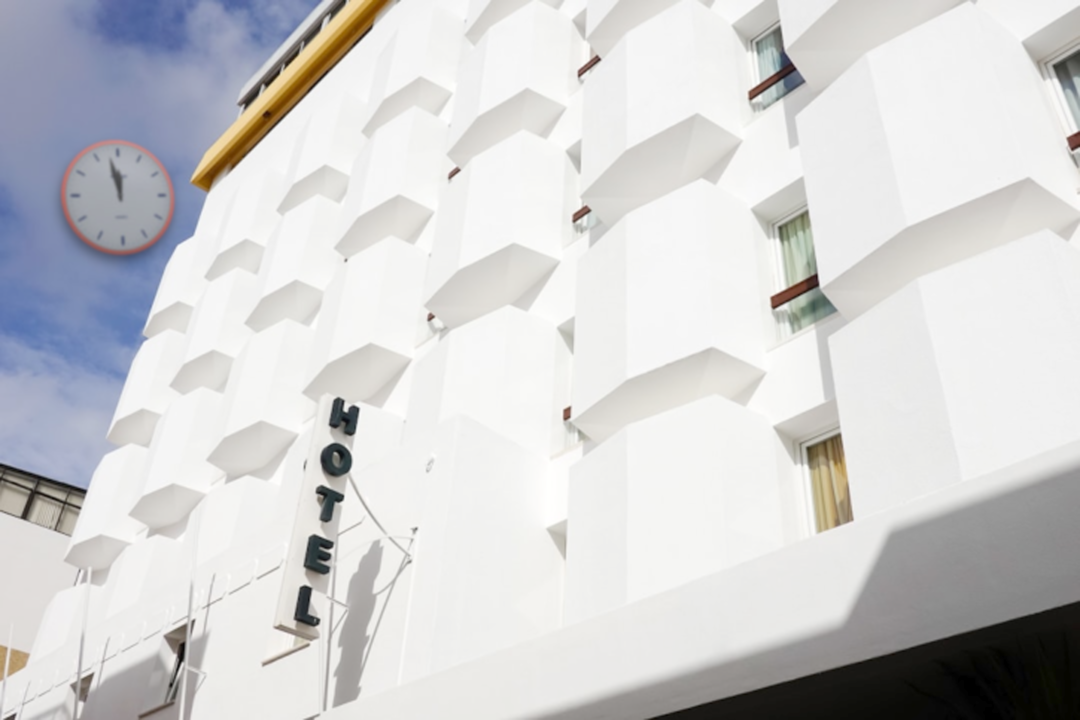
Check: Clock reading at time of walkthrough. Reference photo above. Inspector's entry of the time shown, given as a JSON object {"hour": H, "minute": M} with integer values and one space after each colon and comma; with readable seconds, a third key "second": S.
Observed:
{"hour": 11, "minute": 58}
